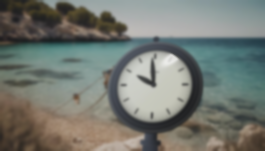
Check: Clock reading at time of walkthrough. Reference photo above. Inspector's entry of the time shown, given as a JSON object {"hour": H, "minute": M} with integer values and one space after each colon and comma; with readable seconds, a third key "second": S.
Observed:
{"hour": 9, "minute": 59}
